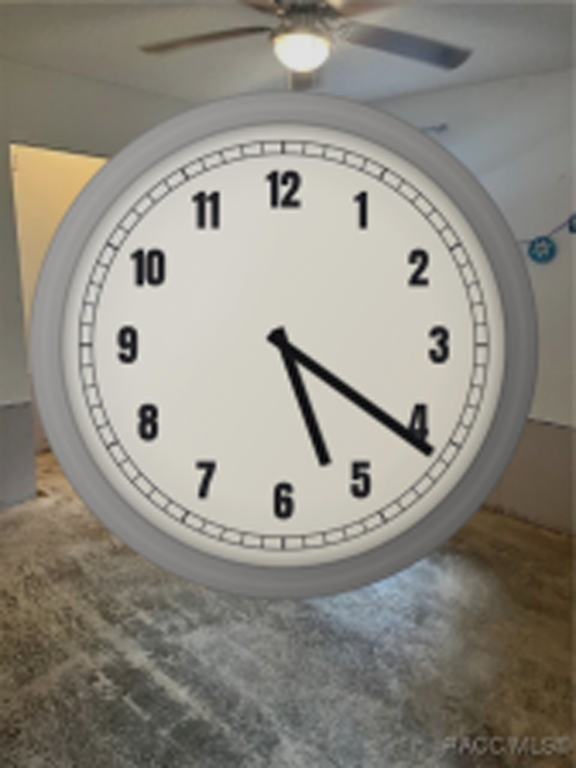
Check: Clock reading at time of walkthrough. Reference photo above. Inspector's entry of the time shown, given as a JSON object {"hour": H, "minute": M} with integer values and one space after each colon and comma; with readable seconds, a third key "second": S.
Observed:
{"hour": 5, "minute": 21}
